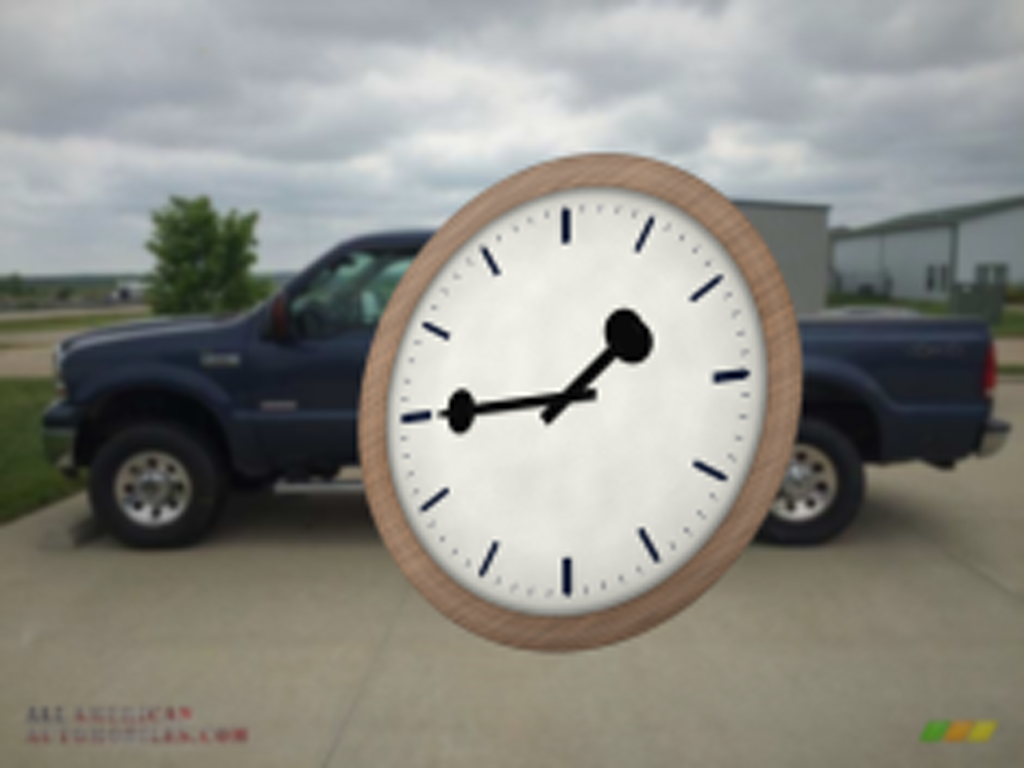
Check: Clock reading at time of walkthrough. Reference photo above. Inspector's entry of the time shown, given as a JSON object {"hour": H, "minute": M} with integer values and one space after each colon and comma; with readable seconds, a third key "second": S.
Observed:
{"hour": 1, "minute": 45}
